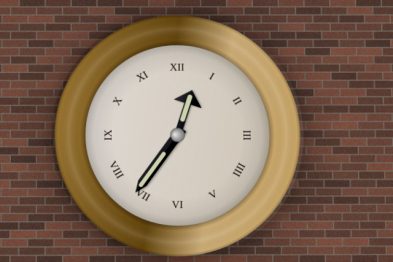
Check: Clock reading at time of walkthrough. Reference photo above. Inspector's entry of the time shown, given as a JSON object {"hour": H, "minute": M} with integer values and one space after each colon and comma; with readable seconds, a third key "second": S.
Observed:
{"hour": 12, "minute": 36}
